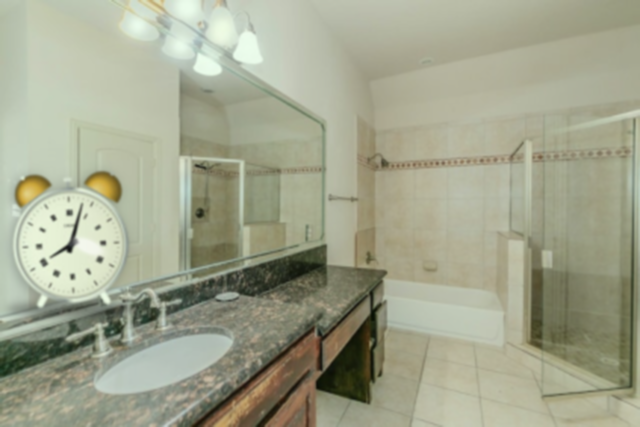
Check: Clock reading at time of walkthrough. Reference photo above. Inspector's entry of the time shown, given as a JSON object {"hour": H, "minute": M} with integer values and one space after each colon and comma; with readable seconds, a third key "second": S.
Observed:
{"hour": 8, "minute": 3}
